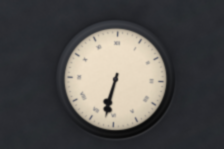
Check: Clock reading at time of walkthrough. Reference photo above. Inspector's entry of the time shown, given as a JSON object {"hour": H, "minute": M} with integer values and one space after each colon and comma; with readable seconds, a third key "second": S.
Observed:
{"hour": 6, "minute": 32}
